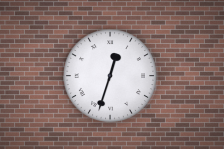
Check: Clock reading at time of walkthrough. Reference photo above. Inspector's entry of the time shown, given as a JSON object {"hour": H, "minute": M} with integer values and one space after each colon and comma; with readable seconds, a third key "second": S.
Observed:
{"hour": 12, "minute": 33}
